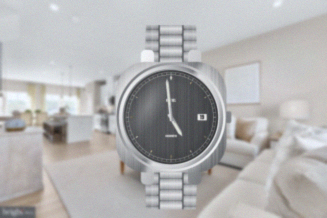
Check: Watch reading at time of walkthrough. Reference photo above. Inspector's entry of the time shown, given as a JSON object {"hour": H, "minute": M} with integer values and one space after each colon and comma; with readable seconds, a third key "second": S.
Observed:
{"hour": 4, "minute": 59}
